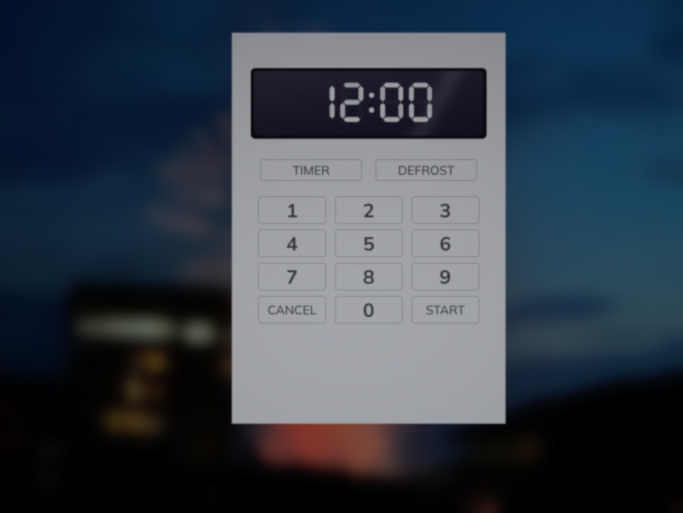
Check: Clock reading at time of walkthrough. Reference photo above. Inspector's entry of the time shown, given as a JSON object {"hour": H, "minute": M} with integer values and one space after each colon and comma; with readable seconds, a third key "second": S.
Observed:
{"hour": 12, "minute": 0}
